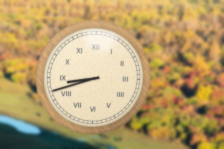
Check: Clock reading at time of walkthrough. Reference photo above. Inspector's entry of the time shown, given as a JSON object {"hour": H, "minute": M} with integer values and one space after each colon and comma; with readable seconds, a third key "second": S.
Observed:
{"hour": 8, "minute": 42}
